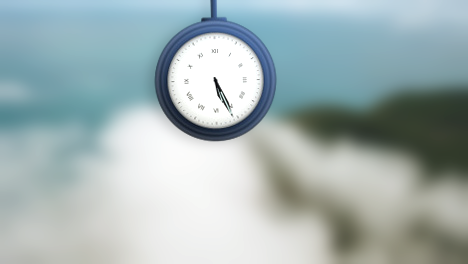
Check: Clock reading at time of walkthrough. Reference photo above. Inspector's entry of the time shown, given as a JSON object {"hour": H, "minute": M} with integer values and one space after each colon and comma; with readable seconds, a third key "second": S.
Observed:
{"hour": 5, "minute": 26}
